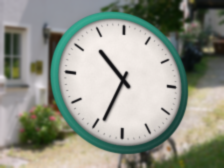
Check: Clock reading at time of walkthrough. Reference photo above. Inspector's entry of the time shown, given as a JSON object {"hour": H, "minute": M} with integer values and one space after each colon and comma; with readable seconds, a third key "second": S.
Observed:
{"hour": 10, "minute": 34}
